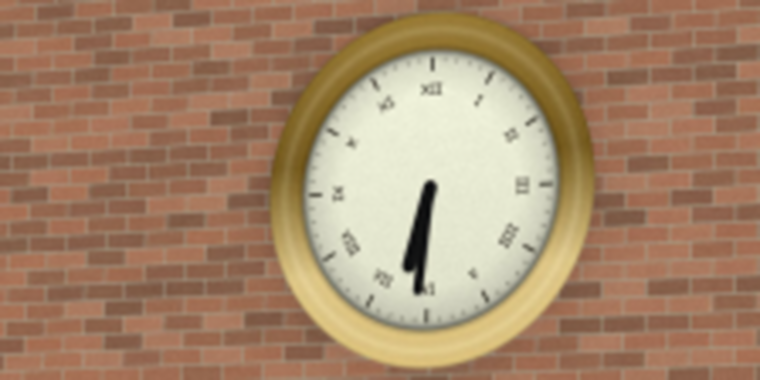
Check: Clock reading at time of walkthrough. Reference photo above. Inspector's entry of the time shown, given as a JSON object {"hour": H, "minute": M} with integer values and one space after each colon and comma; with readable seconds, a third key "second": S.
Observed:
{"hour": 6, "minute": 31}
